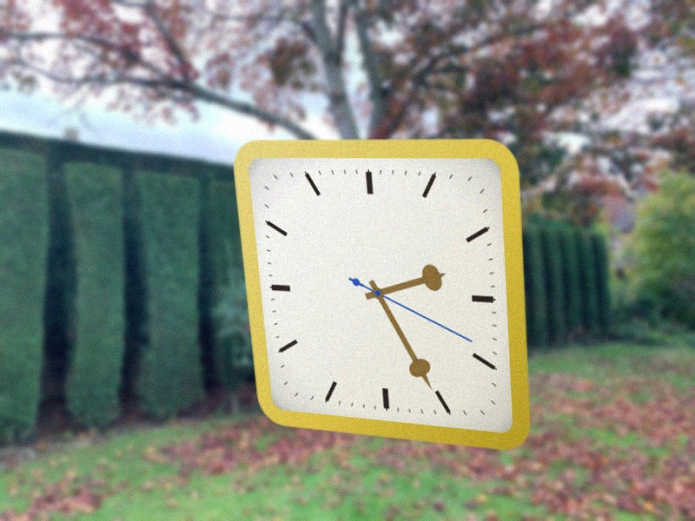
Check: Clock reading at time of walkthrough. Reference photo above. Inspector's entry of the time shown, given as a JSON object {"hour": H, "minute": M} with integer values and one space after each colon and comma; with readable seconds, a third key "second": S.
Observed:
{"hour": 2, "minute": 25, "second": 19}
